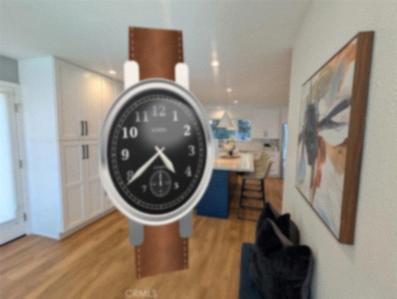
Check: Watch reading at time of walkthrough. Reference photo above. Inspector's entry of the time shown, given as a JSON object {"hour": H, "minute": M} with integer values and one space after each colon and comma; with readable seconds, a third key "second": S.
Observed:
{"hour": 4, "minute": 39}
